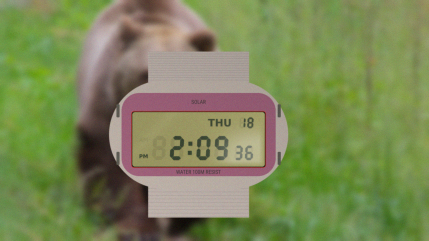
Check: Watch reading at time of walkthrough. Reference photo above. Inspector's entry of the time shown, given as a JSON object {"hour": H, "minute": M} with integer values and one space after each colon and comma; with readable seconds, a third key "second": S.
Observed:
{"hour": 2, "minute": 9, "second": 36}
